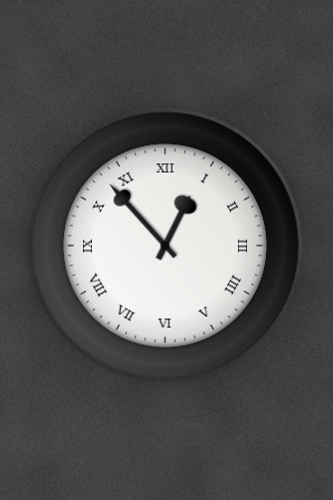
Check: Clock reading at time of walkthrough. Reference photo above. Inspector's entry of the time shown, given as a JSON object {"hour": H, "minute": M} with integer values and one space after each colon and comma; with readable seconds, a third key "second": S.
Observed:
{"hour": 12, "minute": 53}
